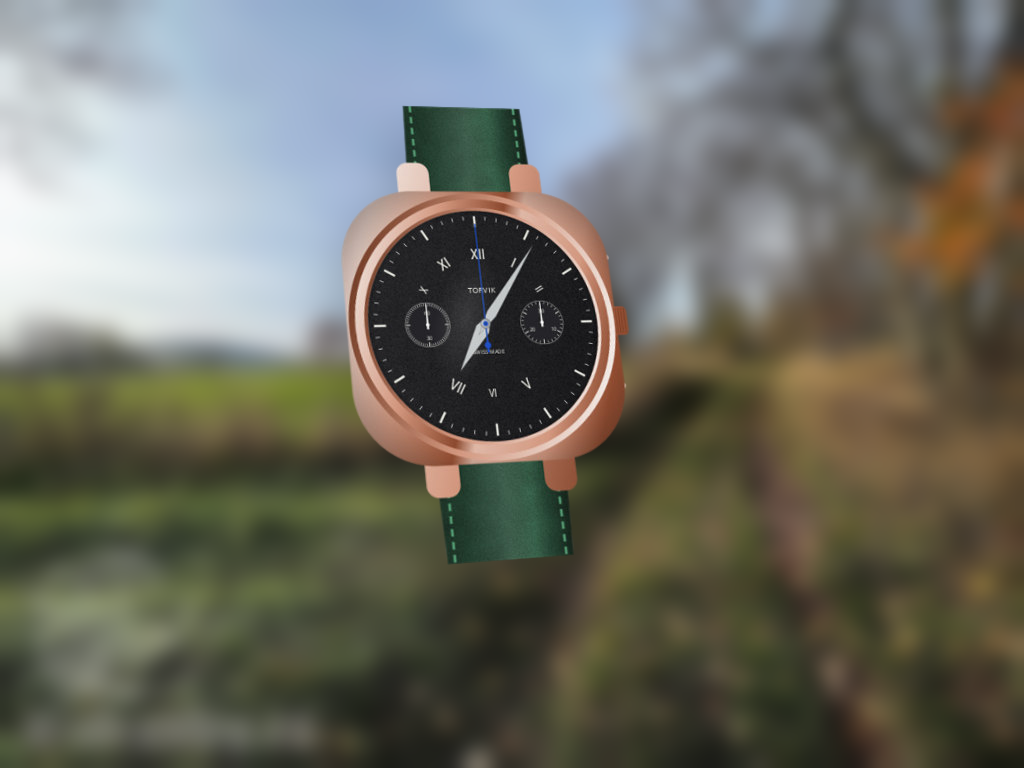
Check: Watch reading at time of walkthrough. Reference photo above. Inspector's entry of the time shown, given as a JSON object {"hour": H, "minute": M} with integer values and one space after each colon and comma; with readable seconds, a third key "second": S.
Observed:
{"hour": 7, "minute": 6}
